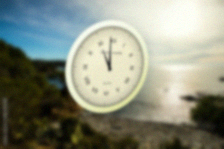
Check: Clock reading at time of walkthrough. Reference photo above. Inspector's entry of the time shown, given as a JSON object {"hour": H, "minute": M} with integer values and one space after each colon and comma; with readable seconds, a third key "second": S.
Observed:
{"hour": 10, "minute": 59}
